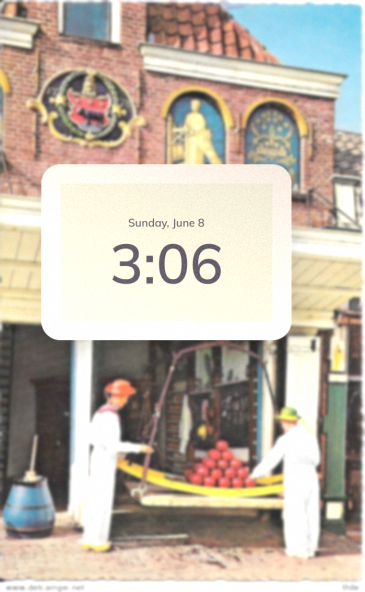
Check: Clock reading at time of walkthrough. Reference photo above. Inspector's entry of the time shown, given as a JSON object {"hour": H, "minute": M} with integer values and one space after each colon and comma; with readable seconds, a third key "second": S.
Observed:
{"hour": 3, "minute": 6}
